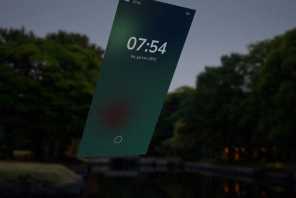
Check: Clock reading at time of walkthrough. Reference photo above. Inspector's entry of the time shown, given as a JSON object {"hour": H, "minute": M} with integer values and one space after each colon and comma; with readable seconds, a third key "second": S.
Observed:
{"hour": 7, "minute": 54}
